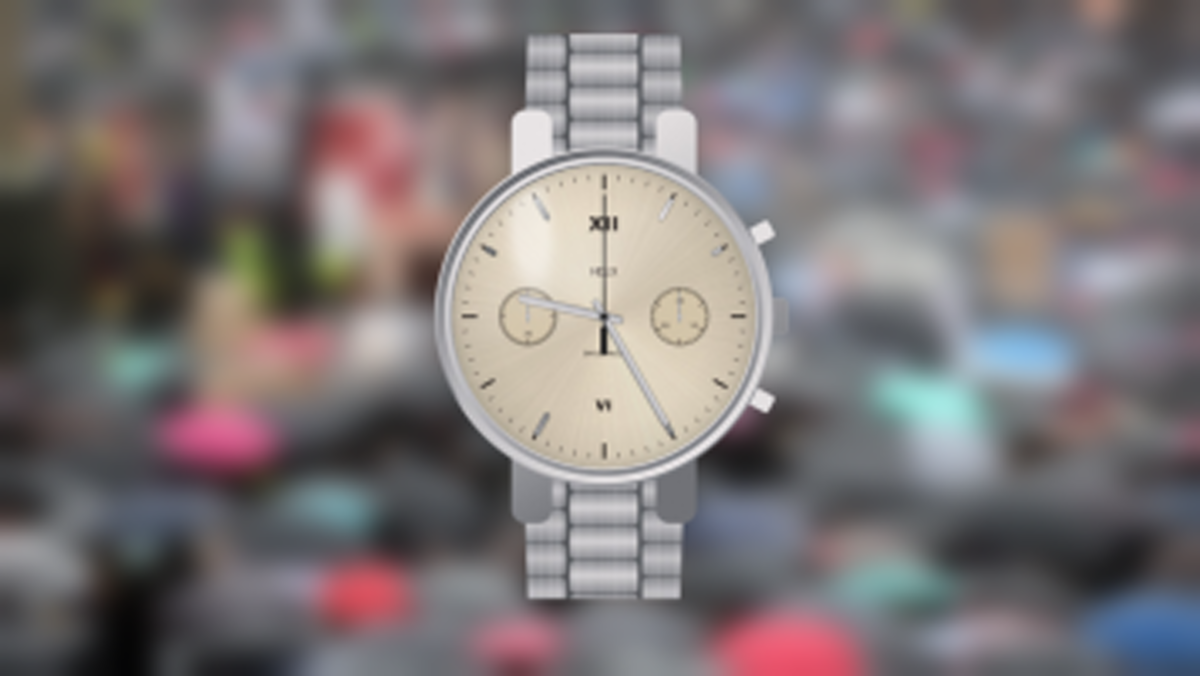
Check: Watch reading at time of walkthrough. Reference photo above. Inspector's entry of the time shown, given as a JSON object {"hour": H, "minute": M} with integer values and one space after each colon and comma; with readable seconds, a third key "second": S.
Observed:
{"hour": 9, "minute": 25}
